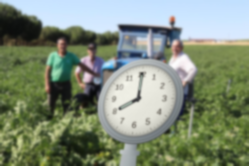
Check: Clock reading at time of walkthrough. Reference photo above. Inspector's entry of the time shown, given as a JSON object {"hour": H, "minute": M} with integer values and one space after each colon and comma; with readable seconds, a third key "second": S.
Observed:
{"hour": 8, "minute": 0}
